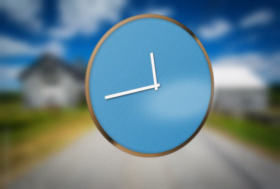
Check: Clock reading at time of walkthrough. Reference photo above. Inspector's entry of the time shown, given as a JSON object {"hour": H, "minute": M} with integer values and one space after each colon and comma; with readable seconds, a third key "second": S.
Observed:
{"hour": 11, "minute": 43}
